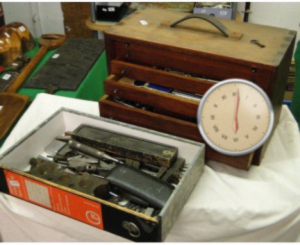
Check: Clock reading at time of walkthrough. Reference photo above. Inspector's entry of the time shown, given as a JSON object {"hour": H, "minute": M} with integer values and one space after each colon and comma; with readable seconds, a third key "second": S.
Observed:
{"hour": 6, "minute": 1}
